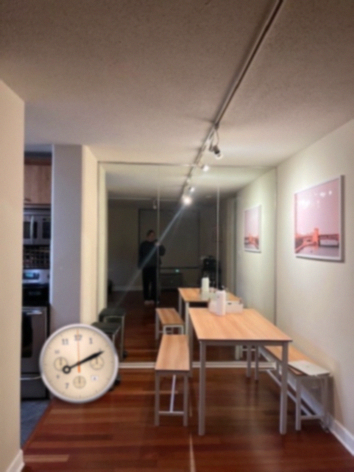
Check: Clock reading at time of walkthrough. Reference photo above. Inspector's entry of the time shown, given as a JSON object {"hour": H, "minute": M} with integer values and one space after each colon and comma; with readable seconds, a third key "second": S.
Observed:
{"hour": 8, "minute": 11}
